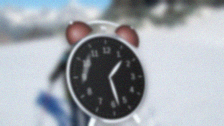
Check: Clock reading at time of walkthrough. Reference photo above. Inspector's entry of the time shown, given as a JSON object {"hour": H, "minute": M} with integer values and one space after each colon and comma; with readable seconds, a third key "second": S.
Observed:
{"hour": 1, "minute": 28}
